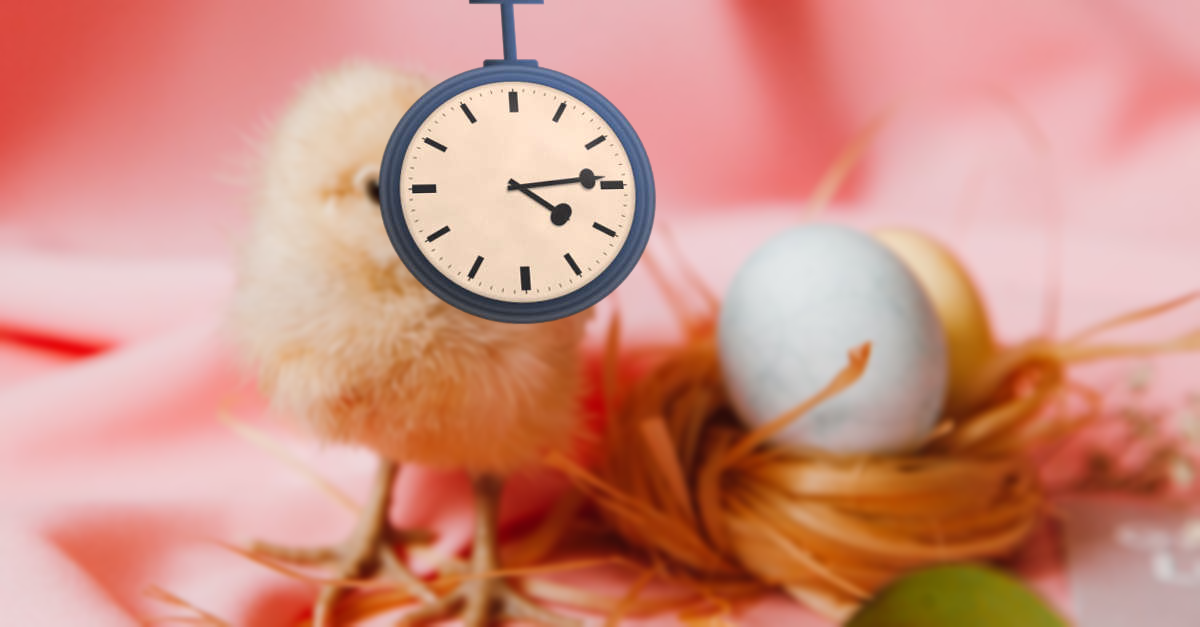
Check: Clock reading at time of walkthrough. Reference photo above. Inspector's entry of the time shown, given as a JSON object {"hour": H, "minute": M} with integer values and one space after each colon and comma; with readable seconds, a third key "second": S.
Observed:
{"hour": 4, "minute": 14}
